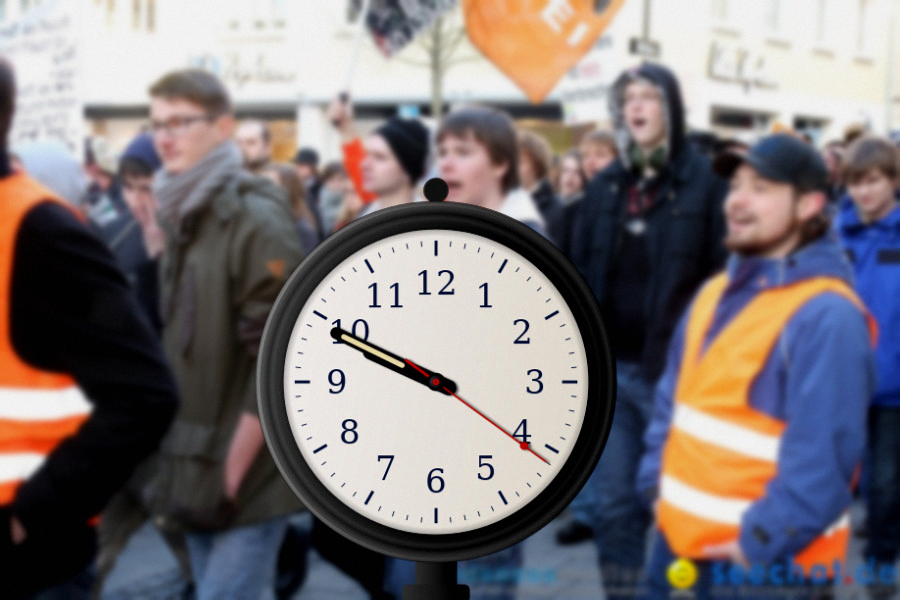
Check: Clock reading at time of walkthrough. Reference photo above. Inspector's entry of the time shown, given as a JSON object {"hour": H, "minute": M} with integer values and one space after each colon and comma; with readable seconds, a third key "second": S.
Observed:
{"hour": 9, "minute": 49, "second": 21}
